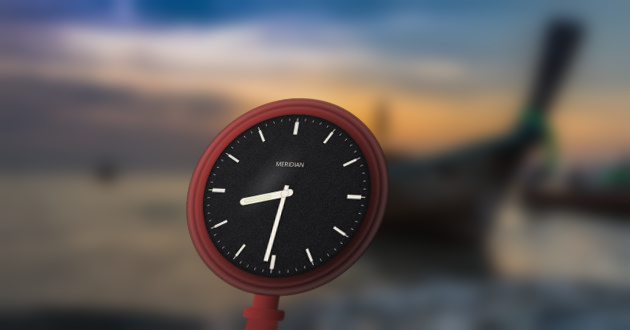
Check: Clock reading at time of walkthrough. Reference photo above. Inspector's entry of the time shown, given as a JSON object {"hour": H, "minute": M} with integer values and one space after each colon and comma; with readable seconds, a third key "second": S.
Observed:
{"hour": 8, "minute": 31}
